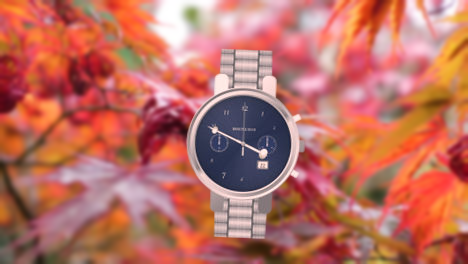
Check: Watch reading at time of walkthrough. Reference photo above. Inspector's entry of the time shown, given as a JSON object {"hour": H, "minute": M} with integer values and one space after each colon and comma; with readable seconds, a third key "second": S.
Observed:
{"hour": 3, "minute": 49}
